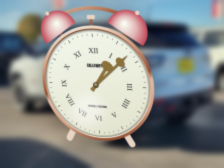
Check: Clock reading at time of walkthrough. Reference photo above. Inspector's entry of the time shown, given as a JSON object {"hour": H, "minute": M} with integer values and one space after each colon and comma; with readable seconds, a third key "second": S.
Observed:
{"hour": 1, "minute": 8}
